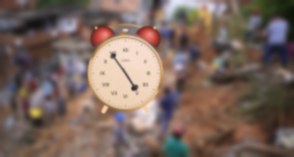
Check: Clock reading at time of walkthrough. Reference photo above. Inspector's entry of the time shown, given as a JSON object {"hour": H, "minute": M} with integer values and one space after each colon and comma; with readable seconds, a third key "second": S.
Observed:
{"hour": 4, "minute": 54}
